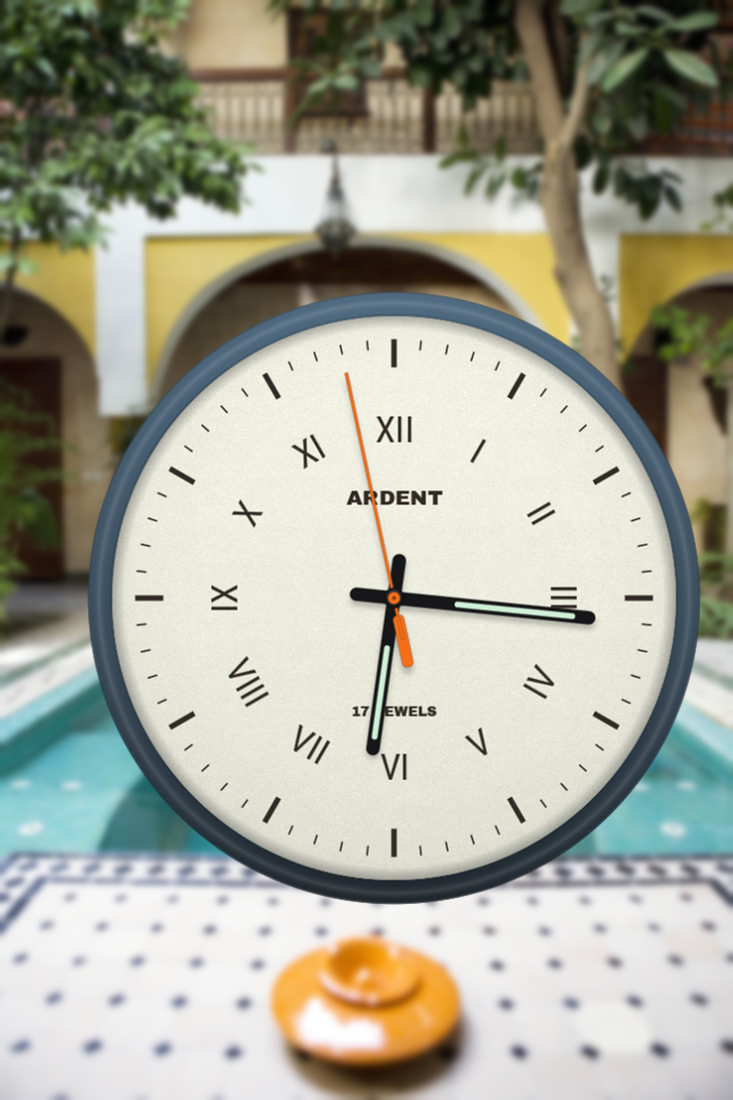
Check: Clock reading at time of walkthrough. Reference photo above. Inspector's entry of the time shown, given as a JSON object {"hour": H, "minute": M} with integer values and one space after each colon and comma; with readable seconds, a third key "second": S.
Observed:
{"hour": 6, "minute": 15, "second": 58}
